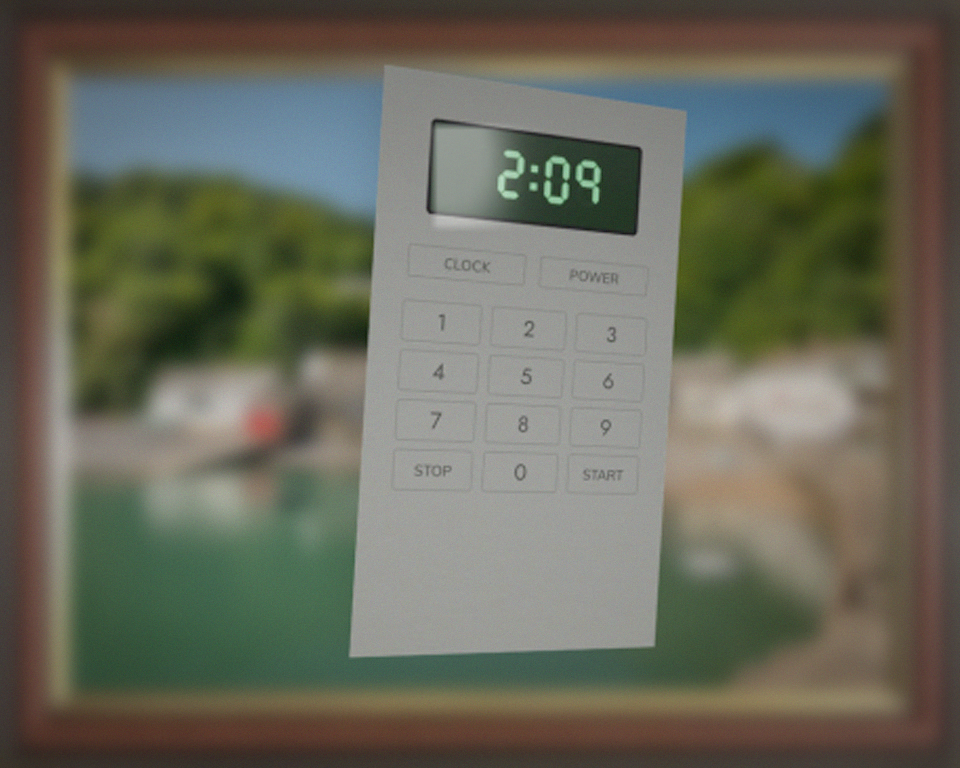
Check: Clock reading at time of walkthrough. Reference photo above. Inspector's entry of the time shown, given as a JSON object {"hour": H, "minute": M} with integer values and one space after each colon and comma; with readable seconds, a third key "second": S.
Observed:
{"hour": 2, "minute": 9}
